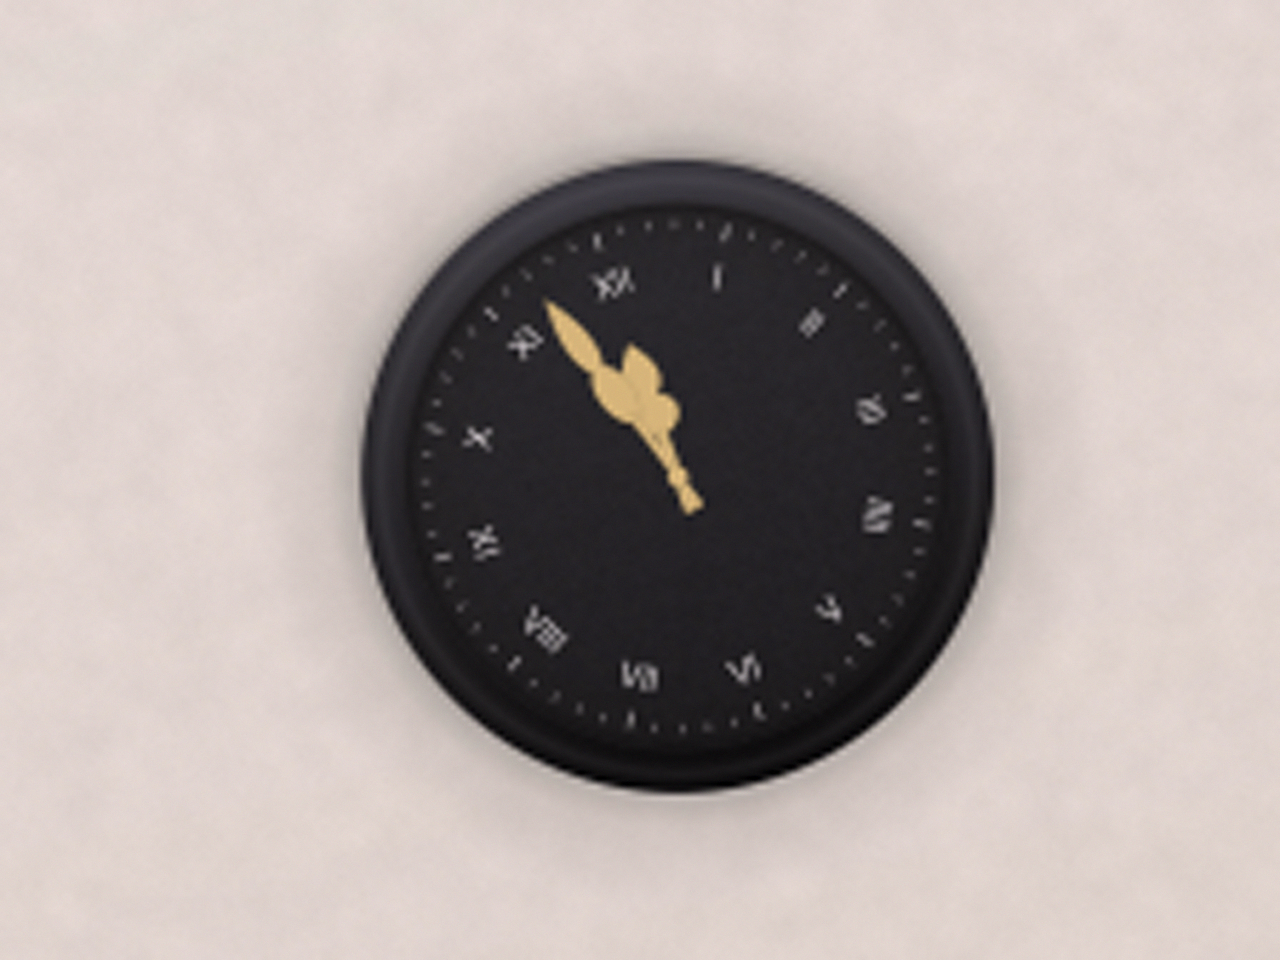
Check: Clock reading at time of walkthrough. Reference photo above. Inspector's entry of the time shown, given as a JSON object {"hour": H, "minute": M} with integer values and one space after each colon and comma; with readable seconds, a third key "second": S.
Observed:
{"hour": 11, "minute": 57}
